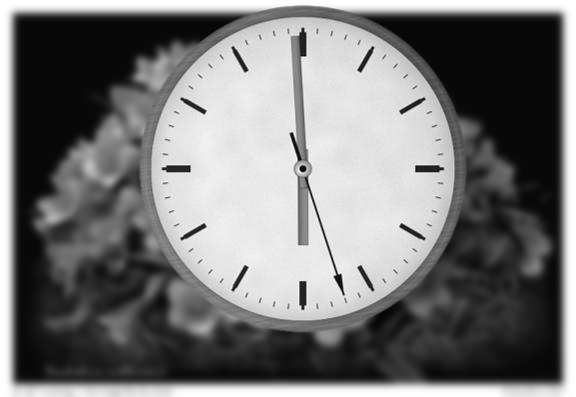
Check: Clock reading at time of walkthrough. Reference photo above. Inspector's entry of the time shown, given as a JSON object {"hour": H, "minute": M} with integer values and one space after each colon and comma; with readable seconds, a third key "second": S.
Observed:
{"hour": 5, "minute": 59, "second": 27}
